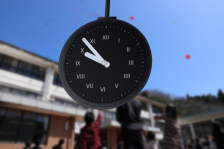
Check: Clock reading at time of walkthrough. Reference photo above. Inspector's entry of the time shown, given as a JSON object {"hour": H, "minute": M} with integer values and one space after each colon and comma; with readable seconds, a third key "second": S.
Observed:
{"hour": 9, "minute": 53}
